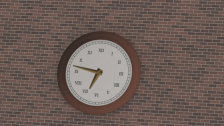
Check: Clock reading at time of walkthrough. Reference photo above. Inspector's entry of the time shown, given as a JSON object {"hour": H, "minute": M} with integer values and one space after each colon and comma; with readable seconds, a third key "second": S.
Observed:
{"hour": 6, "minute": 47}
